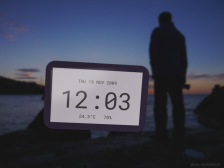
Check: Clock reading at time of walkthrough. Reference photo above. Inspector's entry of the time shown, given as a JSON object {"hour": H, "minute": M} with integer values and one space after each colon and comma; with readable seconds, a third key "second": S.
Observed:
{"hour": 12, "minute": 3}
